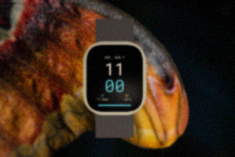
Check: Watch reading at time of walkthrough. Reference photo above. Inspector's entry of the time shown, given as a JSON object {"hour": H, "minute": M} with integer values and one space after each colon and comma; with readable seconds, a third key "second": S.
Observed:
{"hour": 11, "minute": 0}
